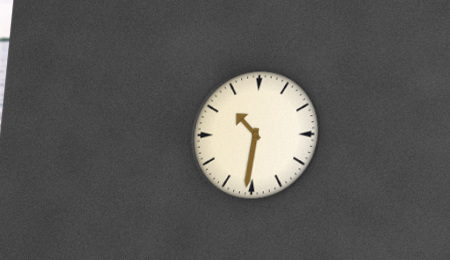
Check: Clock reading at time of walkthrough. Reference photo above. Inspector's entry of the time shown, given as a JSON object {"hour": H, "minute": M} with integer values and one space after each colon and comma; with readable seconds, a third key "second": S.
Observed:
{"hour": 10, "minute": 31}
